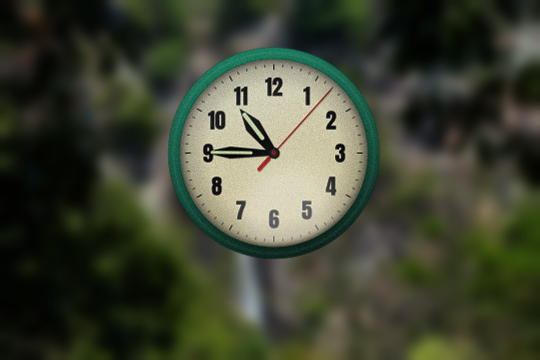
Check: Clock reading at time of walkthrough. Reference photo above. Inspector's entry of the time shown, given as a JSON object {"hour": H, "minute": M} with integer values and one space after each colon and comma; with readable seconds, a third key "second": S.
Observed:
{"hour": 10, "minute": 45, "second": 7}
